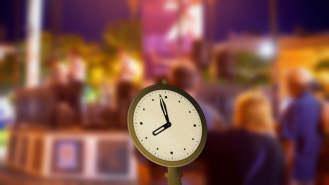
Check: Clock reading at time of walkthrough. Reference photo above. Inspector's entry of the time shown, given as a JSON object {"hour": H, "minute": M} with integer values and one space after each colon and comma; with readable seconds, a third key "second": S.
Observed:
{"hour": 7, "minute": 58}
